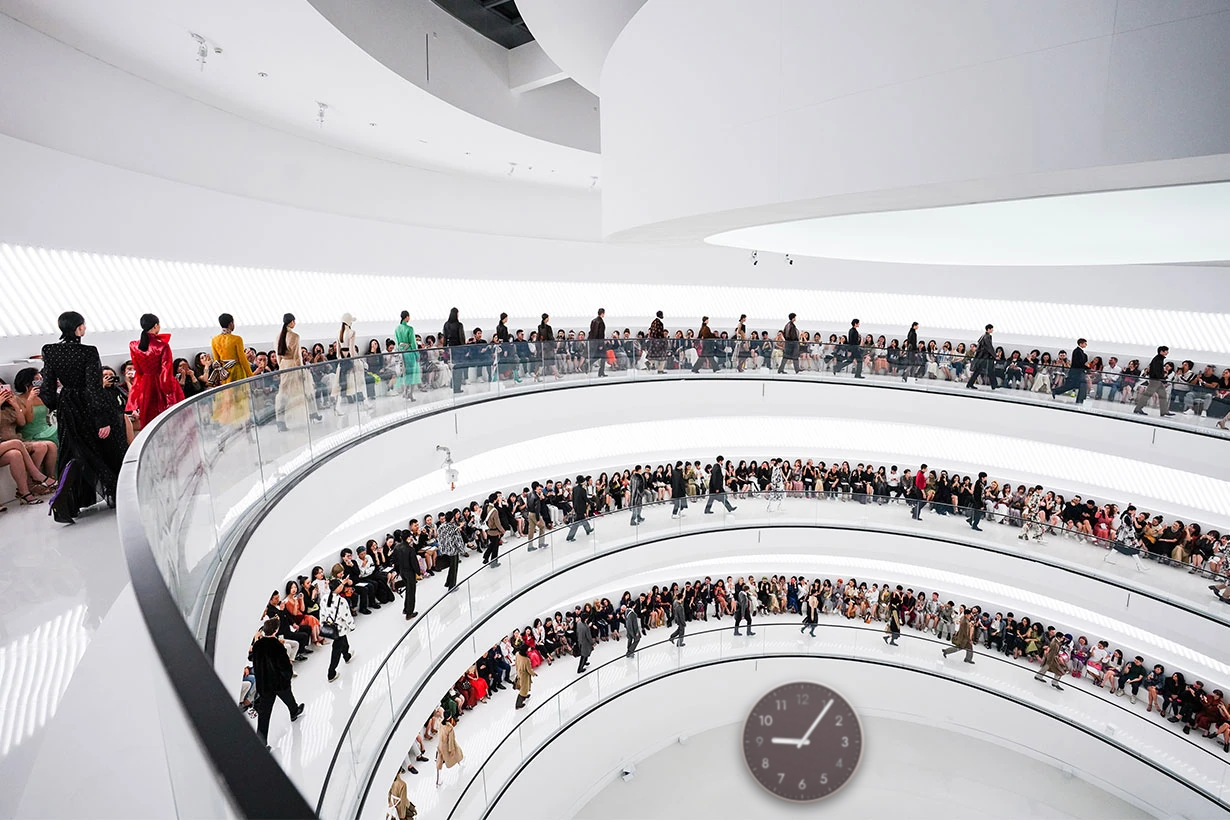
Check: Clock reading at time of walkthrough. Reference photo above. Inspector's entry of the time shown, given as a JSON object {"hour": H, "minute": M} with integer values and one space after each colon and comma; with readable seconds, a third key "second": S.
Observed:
{"hour": 9, "minute": 6}
